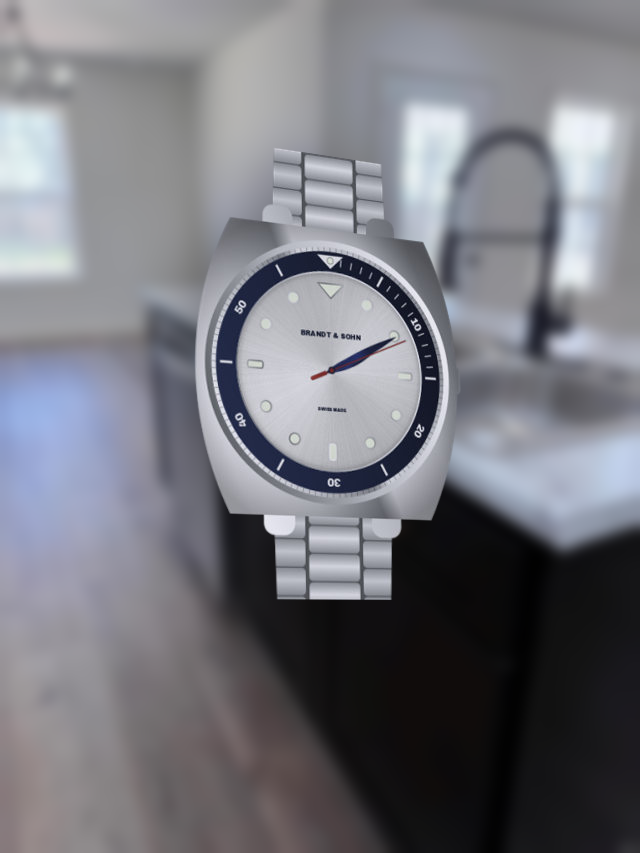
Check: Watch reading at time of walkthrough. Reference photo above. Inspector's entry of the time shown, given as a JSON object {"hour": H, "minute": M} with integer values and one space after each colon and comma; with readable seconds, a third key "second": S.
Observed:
{"hour": 2, "minute": 10, "second": 11}
